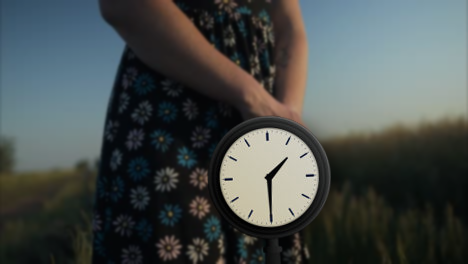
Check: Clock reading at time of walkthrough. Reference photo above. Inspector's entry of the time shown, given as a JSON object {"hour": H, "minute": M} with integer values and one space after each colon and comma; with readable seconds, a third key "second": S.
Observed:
{"hour": 1, "minute": 30}
